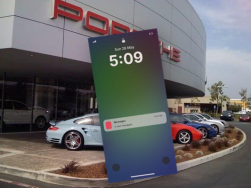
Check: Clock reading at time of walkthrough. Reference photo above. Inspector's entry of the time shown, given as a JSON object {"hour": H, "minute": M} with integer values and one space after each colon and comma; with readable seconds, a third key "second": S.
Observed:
{"hour": 5, "minute": 9}
